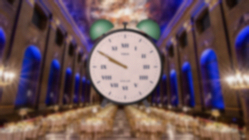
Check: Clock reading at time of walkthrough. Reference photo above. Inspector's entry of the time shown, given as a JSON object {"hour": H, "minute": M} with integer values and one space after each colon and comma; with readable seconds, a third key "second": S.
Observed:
{"hour": 9, "minute": 50}
